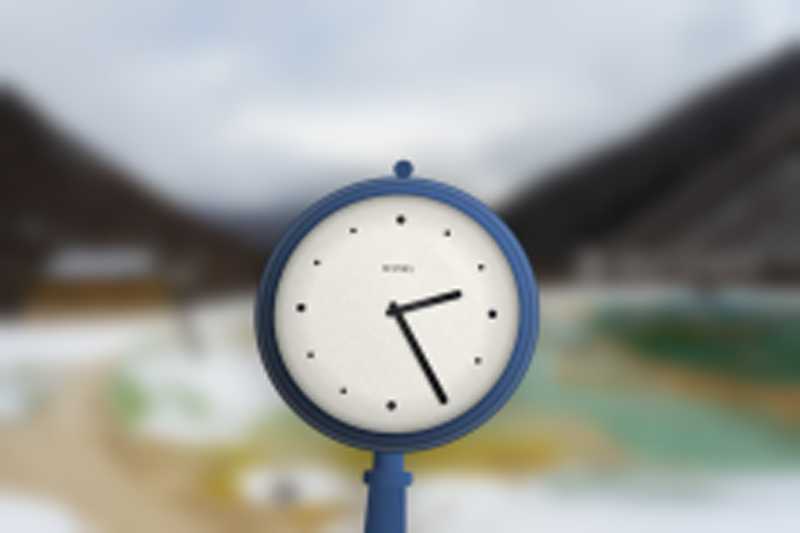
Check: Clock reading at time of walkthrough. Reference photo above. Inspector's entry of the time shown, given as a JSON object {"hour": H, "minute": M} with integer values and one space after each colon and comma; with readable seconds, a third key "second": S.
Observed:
{"hour": 2, "minute": 25}
